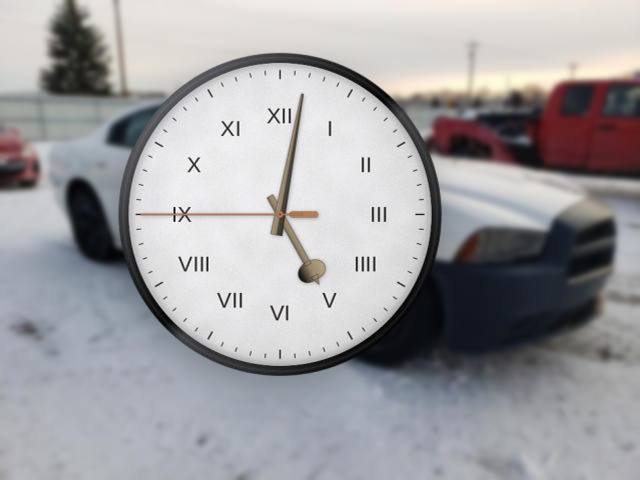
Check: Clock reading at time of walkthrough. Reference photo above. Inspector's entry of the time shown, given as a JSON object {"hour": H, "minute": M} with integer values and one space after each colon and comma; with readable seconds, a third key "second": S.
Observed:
{"hour": 5, "minute": 1, "second": 45}
